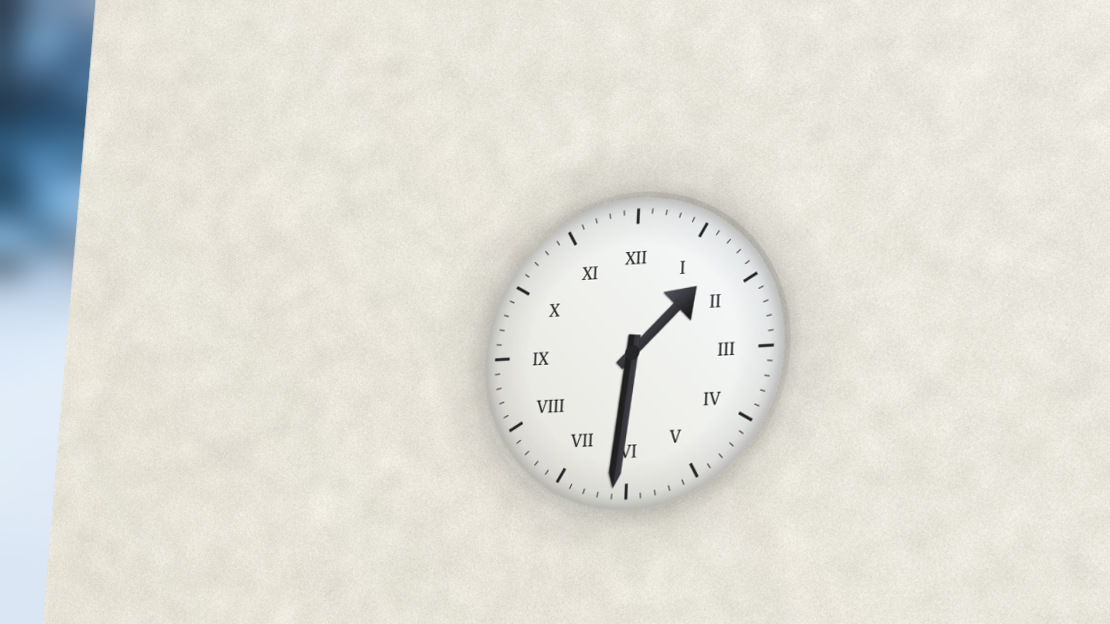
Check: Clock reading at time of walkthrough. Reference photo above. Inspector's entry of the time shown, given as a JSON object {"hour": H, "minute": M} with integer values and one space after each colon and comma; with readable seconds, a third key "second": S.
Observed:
{"hour": 1, "minute": 31}
